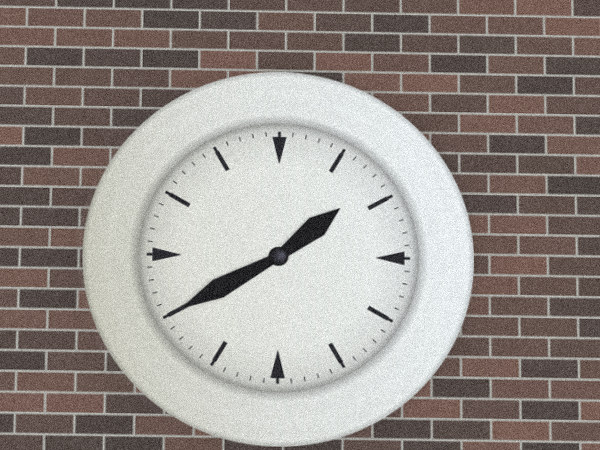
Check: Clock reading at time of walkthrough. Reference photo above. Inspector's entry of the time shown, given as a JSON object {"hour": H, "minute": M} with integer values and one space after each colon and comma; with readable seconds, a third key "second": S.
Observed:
{"hour": 1, "minute": 40}
